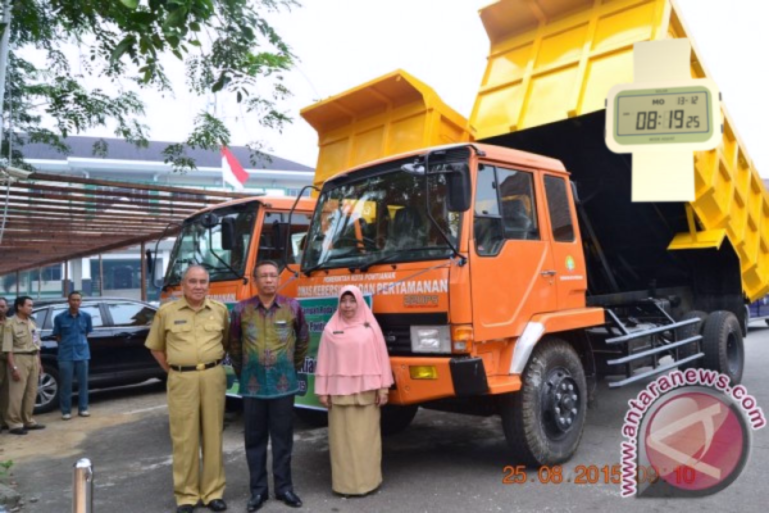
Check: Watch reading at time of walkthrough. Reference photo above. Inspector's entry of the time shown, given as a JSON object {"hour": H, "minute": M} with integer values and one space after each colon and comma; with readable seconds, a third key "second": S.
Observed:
{"hour": 8, "minute": 19, "second": 25}
